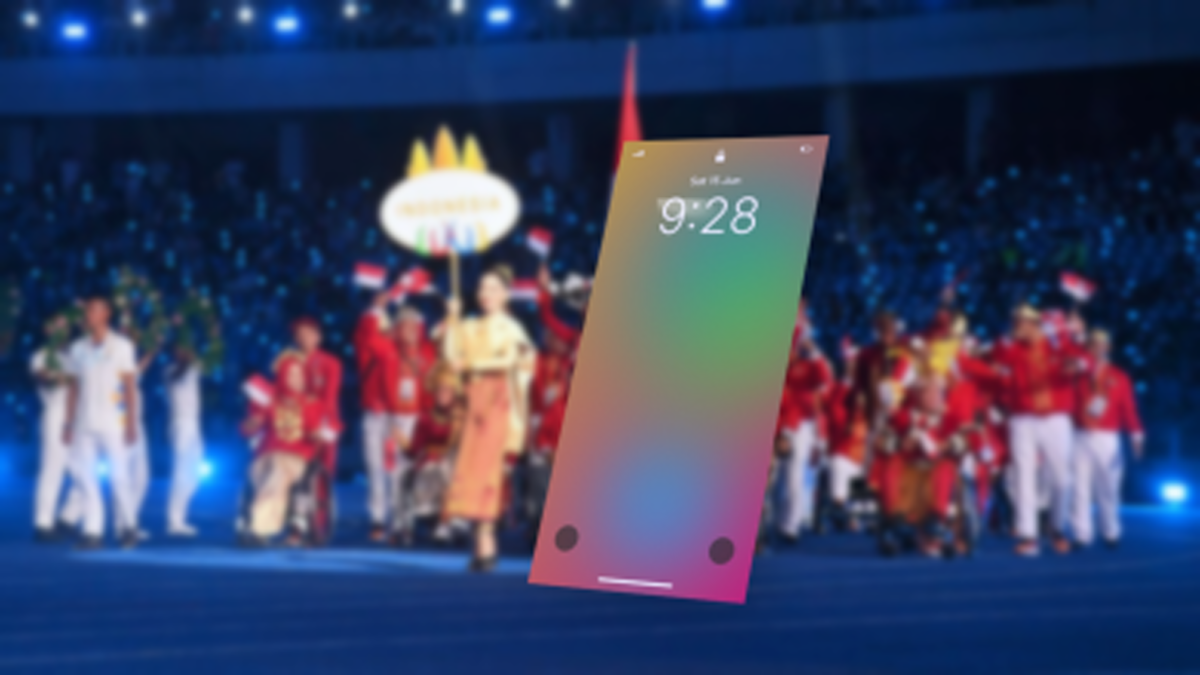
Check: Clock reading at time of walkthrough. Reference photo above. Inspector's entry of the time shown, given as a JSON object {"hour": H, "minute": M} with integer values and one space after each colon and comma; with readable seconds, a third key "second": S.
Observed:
{"hour": 9, "minute": 28}
